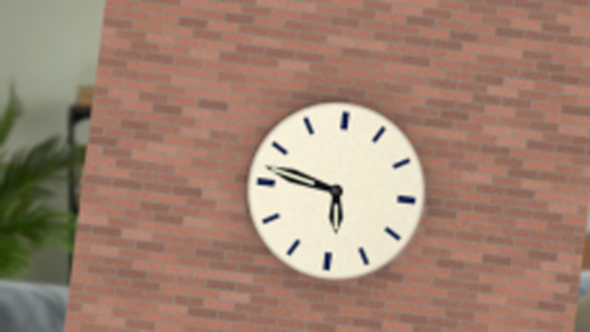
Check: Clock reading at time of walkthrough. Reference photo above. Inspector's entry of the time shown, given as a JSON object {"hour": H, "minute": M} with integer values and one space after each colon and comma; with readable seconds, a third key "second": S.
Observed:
{"hour": 5, "minute": 47}
